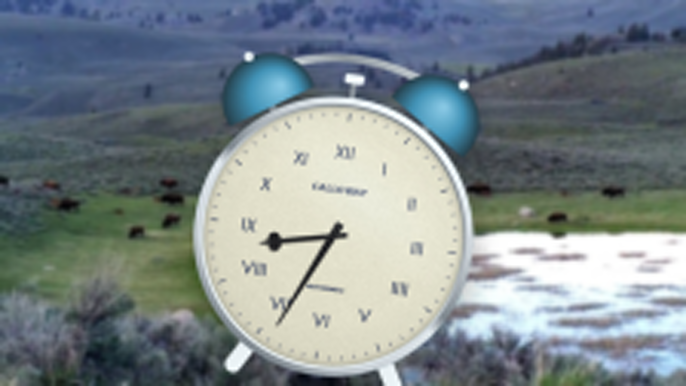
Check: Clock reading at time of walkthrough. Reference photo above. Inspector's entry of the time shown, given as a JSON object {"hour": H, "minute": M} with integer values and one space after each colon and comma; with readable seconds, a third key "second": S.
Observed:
{"hour": 8, "minute": 34}
